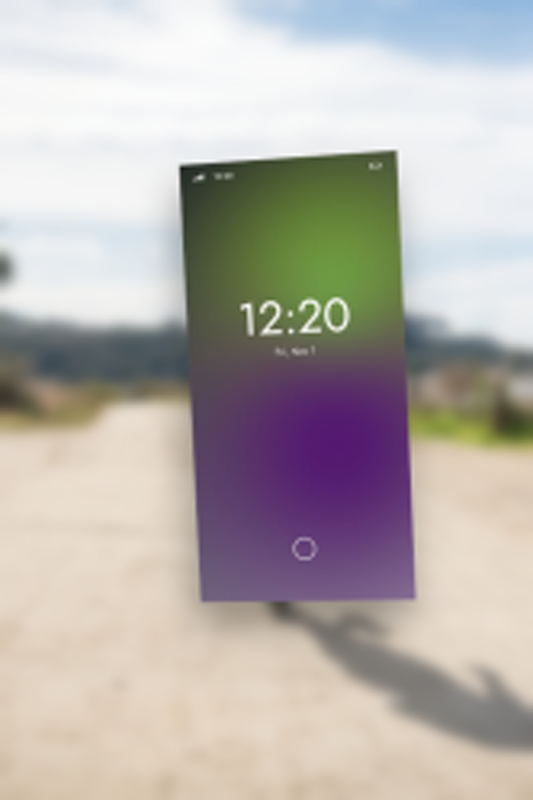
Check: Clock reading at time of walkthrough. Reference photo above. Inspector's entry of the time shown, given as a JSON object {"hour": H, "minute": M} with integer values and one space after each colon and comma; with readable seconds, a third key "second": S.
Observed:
{"hour": 12, "minute": 20}
